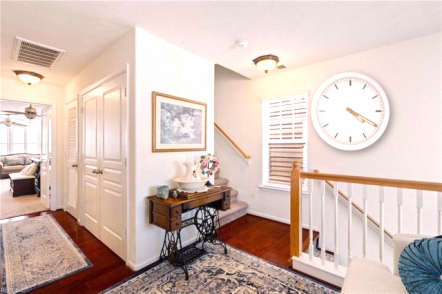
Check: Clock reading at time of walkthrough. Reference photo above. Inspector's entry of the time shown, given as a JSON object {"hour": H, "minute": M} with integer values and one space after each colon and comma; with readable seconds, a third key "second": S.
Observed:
{"hour": 4, "minute": 20}
